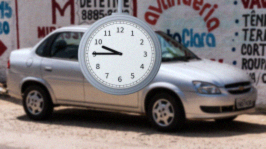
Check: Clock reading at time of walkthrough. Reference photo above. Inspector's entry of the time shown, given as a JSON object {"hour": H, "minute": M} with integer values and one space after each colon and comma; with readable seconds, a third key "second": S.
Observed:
{"hour": 9, "minute": 45}
